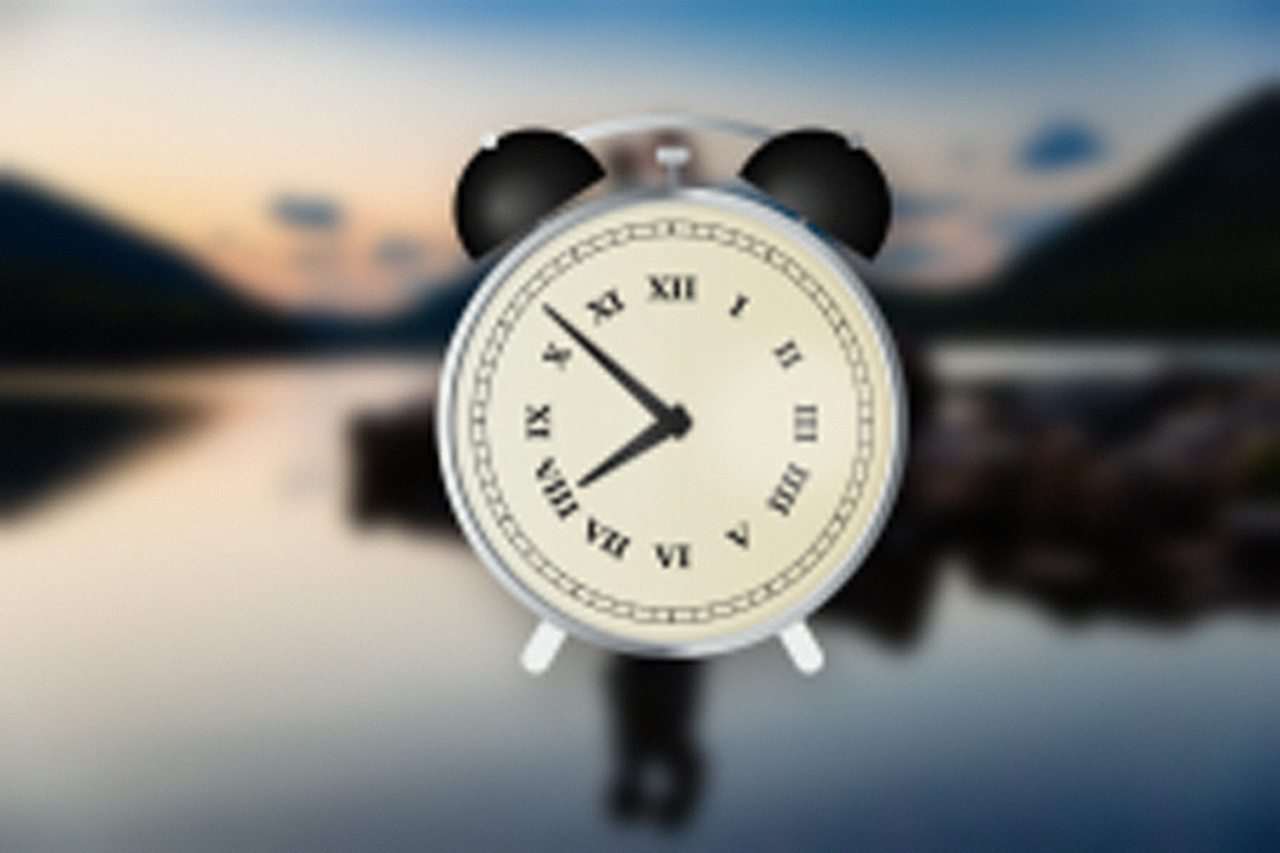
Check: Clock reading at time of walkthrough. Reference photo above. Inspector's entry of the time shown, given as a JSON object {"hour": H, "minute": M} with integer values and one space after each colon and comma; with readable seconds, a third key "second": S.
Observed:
{"hour": 7, "minute": 52}
